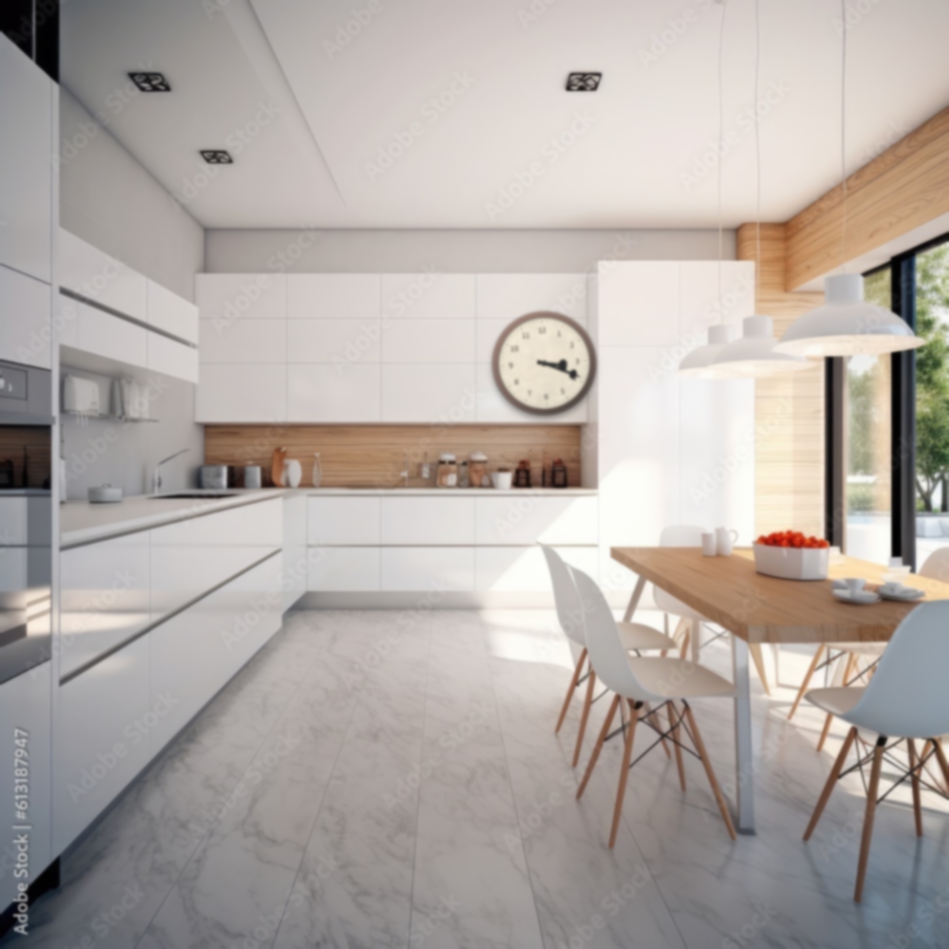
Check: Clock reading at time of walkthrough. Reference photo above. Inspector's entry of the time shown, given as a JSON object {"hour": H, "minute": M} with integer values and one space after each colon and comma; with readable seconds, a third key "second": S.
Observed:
{"hour": 3, "minute": 19}
